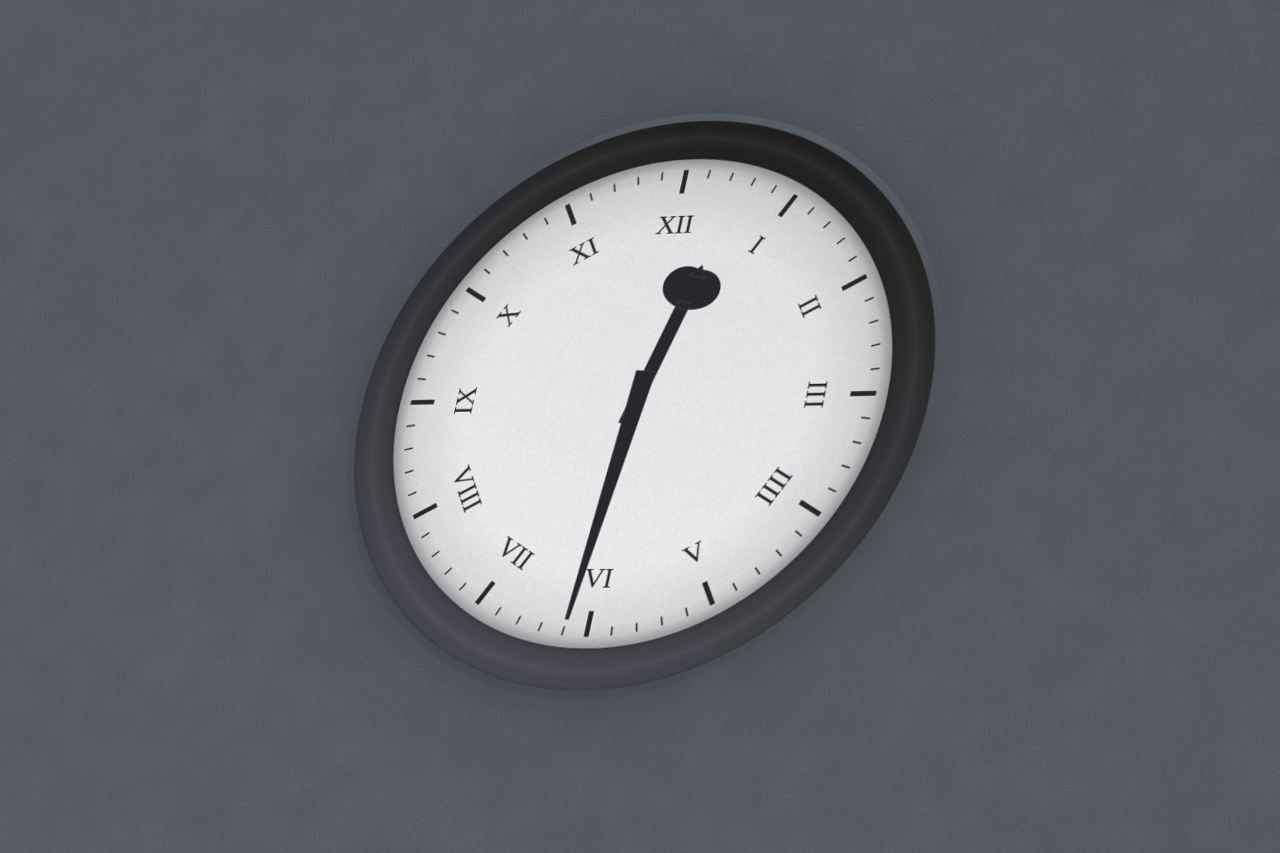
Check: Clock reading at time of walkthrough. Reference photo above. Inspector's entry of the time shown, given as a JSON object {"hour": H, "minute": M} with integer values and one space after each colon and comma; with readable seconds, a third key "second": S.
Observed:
{"hour": 12, "minute": 31}
